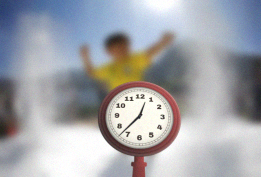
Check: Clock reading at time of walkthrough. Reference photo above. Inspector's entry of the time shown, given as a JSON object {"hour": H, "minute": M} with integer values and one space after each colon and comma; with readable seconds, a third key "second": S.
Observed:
{"hour": 12, "minute": 37}
